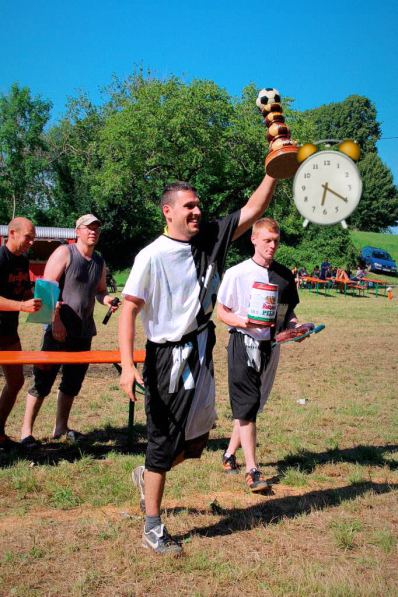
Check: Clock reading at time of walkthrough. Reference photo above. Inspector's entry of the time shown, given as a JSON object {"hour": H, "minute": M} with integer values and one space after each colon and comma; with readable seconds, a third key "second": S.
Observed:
{"hour": 6, "minute": 20}
